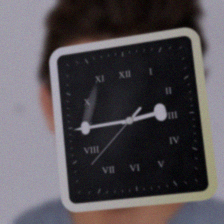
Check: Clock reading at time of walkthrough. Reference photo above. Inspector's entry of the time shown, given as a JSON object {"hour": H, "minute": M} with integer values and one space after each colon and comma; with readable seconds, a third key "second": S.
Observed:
{"hour": 2, "minute": 44, "second": 38}
